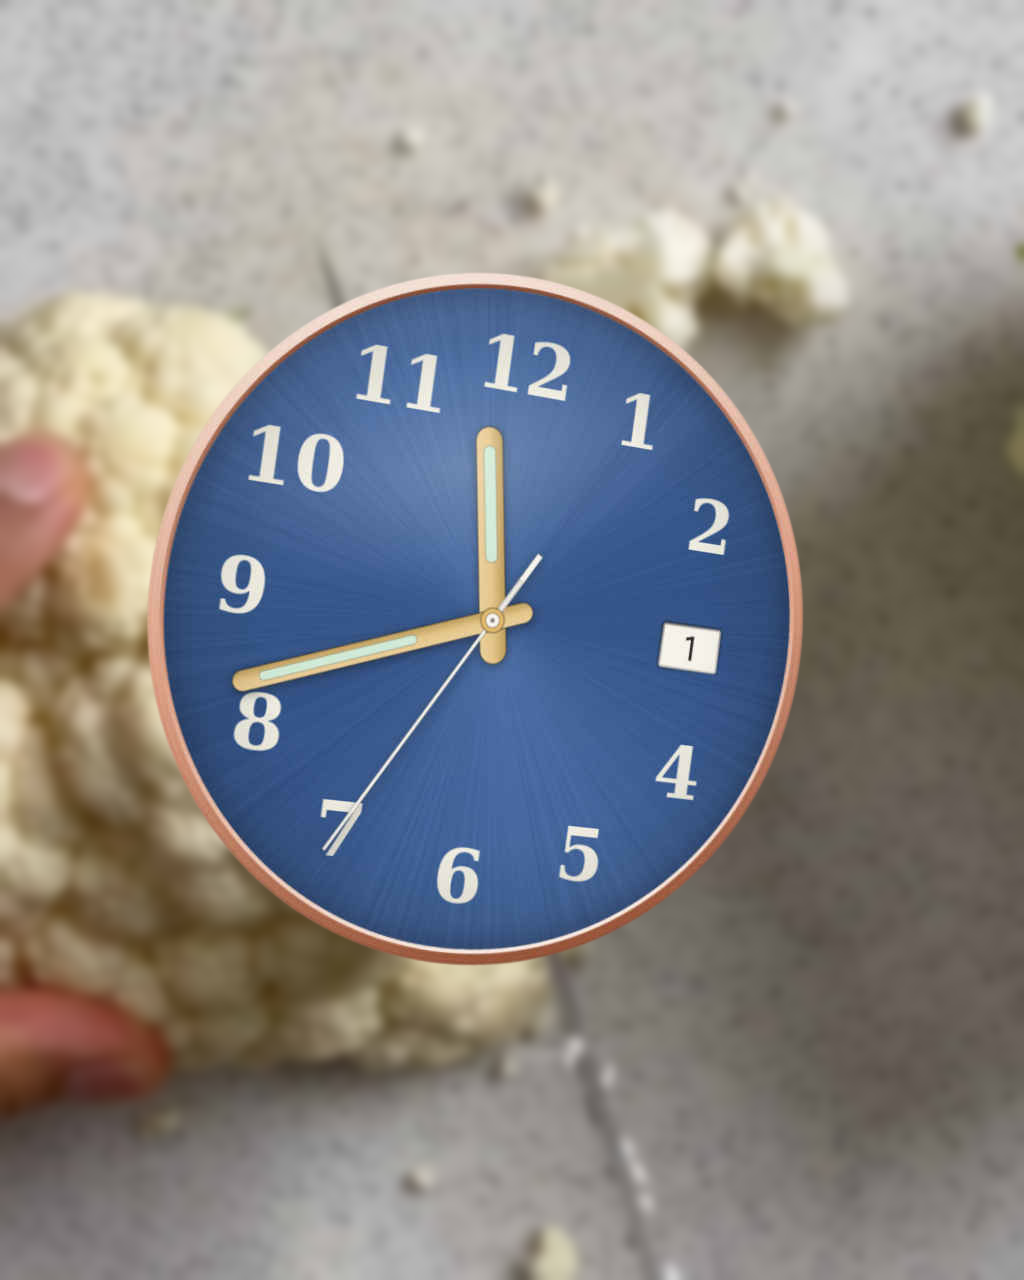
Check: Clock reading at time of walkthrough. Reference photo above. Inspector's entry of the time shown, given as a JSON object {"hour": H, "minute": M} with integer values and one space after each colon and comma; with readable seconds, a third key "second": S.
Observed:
{"hour": 11, "minute": 41, "second": 35}
